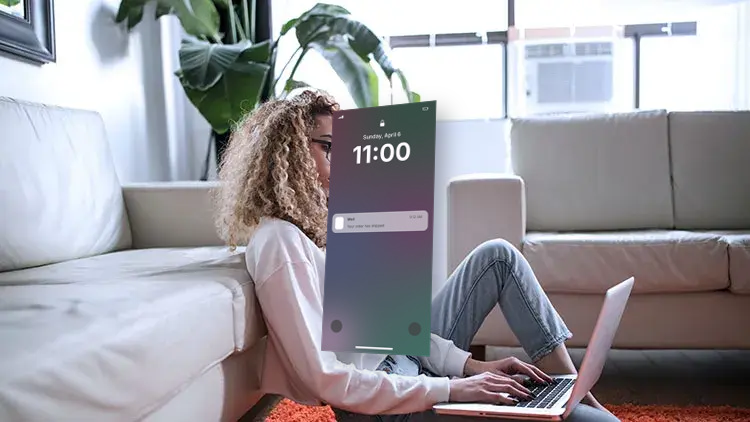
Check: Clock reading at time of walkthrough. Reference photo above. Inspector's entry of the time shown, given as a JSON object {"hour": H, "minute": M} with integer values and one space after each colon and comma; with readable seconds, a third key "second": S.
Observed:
{"hour": 11, "minute": 0}
